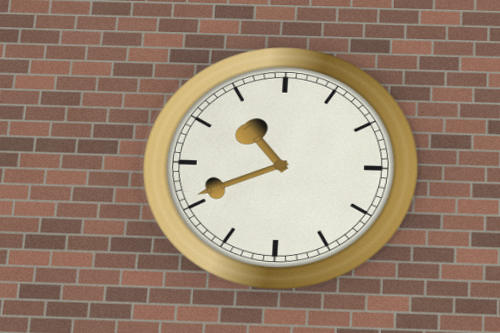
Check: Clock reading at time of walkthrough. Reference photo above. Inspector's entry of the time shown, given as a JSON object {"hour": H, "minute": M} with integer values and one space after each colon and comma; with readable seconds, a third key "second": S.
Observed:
{"hour": 10, "minute": 41}
